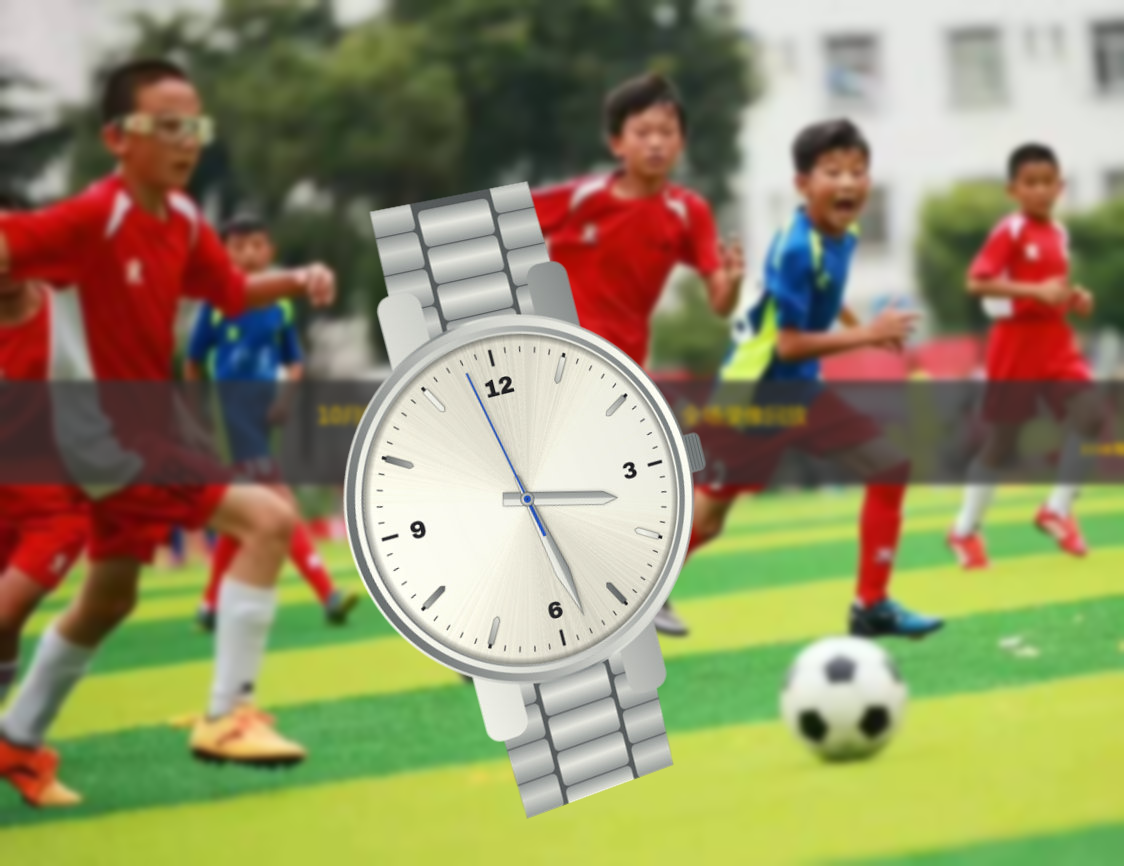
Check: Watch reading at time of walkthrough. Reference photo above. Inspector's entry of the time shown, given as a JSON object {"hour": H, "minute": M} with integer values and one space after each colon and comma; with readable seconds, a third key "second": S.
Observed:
{"hour": 3, "minute": 27, "second": 58}
